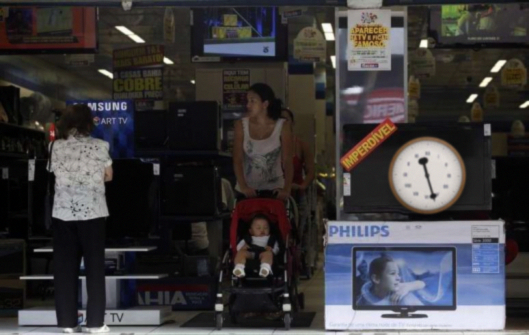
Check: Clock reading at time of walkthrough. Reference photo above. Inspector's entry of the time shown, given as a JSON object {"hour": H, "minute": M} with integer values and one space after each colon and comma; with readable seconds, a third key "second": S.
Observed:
{"hour": 11, "minute": 27}
